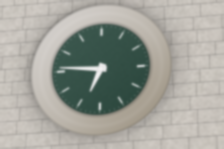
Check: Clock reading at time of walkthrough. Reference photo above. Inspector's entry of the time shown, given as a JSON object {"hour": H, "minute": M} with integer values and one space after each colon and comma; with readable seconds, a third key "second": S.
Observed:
{"hour": 6, "minute": 46}
